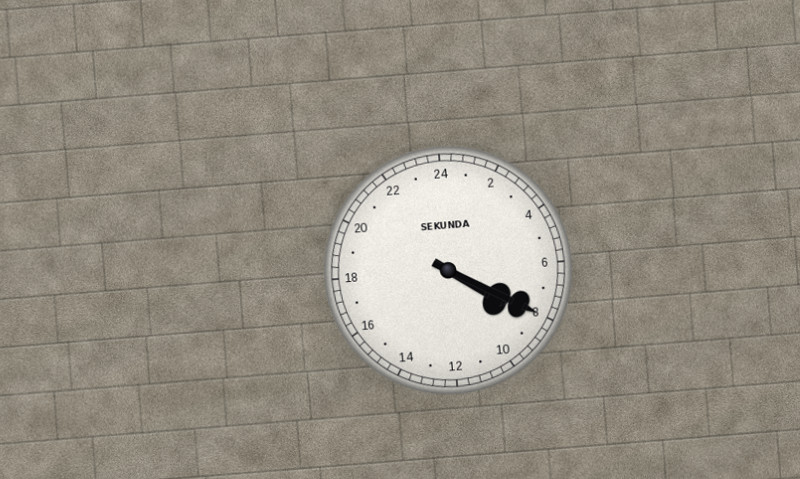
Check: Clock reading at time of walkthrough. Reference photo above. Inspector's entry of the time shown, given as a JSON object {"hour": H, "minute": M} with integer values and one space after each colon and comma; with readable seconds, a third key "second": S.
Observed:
{"hour": 8, "minute": 20}
